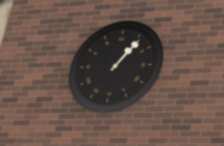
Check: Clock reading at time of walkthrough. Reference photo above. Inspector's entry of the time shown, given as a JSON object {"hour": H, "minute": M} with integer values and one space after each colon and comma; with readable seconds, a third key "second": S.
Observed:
{"hour": 1, "minute": 6}
